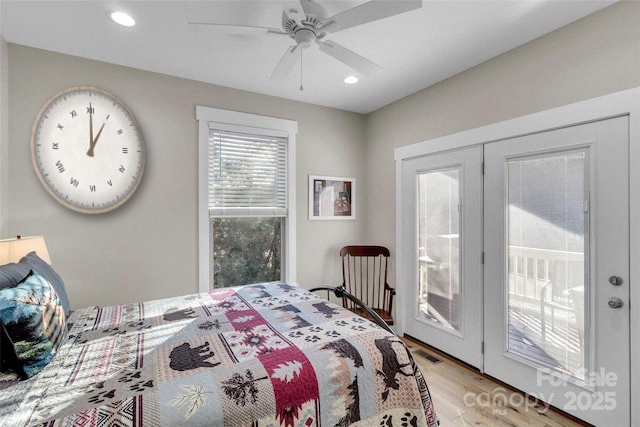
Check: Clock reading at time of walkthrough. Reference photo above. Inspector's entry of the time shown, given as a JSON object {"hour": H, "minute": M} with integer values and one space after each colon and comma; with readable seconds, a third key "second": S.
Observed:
{"hour": 1, "minute": 0}
